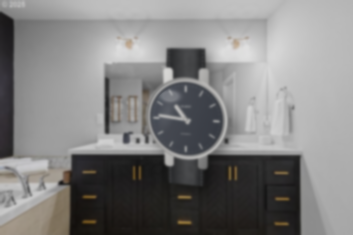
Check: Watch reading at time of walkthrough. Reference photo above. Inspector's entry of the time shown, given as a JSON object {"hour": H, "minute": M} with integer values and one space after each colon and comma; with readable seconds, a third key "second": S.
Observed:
{"hour": 10, "minute": 46}
